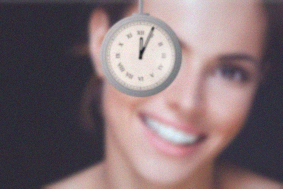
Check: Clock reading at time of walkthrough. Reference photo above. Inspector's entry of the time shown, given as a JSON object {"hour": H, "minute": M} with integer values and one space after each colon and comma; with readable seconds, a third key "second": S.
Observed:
{"hour": 12, "minute": 4}
